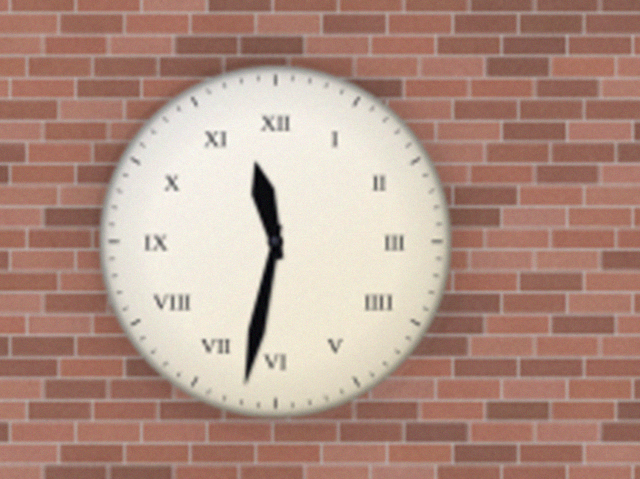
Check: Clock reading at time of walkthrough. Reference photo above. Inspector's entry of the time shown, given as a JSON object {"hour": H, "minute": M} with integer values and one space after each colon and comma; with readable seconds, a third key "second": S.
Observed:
{"hour": 11, "minute": 32}
